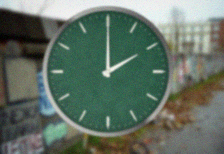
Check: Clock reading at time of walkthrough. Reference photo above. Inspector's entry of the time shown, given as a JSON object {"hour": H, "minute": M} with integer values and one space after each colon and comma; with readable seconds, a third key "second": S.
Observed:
{"hour": 2, "minute": 0}
